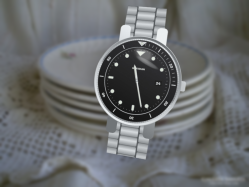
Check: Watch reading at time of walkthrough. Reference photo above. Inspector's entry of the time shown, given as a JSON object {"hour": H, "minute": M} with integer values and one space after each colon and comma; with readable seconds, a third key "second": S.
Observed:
{"hour": 11, "minute": 27}
